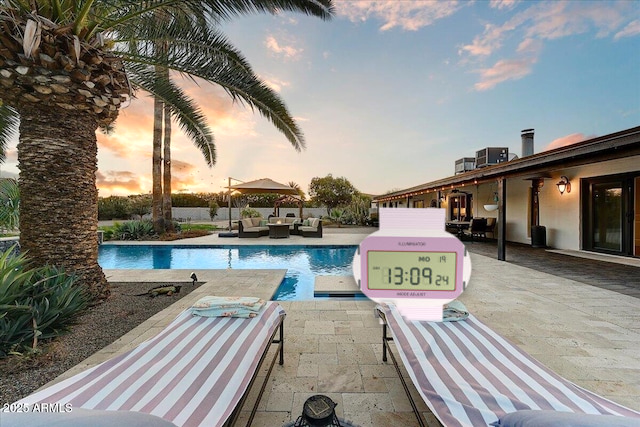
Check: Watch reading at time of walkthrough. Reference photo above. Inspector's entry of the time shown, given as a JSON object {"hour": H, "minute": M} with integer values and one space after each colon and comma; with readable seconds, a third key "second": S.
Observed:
{"hour": 13, "minute": 9, "second": 24}
